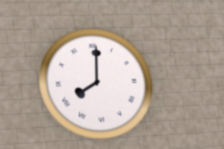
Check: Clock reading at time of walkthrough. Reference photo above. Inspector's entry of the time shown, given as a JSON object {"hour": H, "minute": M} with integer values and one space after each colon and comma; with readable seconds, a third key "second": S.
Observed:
{"hour": 8, "minute": 1}
